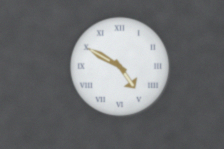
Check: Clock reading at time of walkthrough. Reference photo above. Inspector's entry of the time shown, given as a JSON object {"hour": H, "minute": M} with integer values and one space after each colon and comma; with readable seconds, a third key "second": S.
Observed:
{"hour": 4, "minute": 50}
